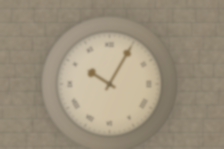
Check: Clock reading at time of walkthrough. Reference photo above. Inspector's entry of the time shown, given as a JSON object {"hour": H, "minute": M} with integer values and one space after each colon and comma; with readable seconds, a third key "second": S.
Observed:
{"hour": 10, "minute": 5}
